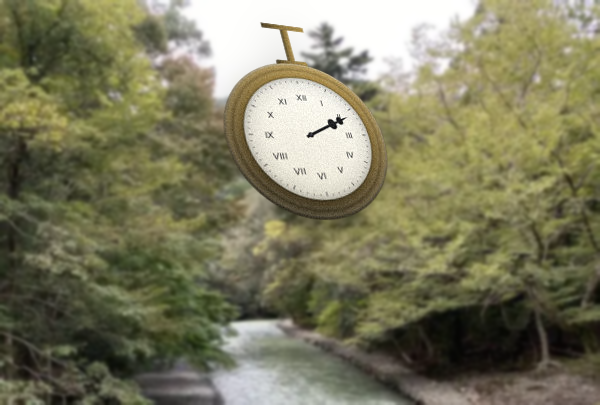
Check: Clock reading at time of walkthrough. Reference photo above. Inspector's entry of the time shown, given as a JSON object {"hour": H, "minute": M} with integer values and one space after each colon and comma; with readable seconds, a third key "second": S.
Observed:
{"hour": 2, "minute": 11}
